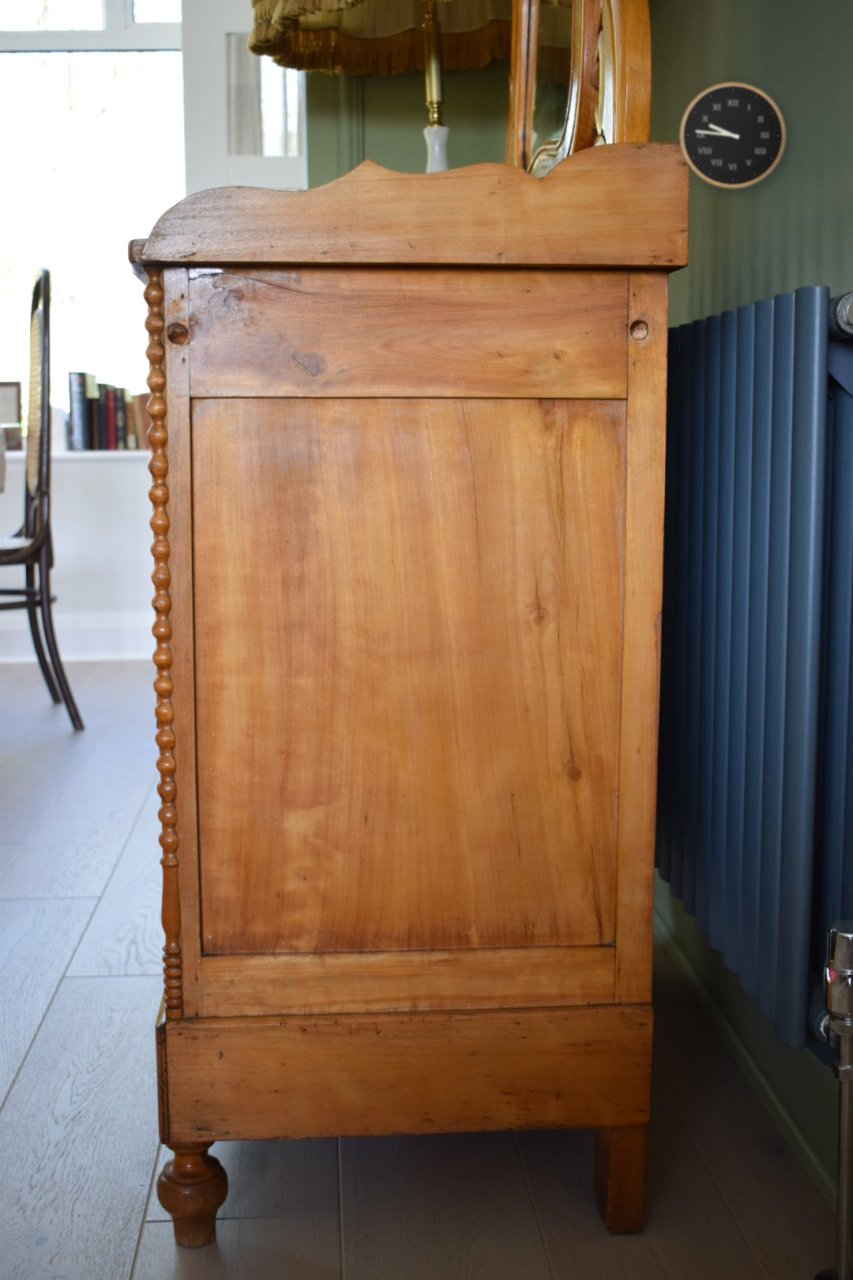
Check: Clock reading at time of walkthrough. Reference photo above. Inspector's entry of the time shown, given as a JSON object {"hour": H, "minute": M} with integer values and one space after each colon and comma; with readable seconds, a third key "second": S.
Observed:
{"hour": 9, "minute": 46}
